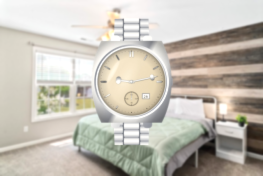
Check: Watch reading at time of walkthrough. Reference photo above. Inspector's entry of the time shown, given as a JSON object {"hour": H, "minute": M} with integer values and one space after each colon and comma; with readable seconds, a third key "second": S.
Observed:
{"hour": 9, "minute": 13}
